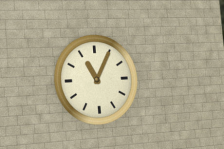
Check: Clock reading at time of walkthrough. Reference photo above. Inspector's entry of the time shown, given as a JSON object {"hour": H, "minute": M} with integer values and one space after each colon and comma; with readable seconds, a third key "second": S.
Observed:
{"hour": 11, "minute": 5}
